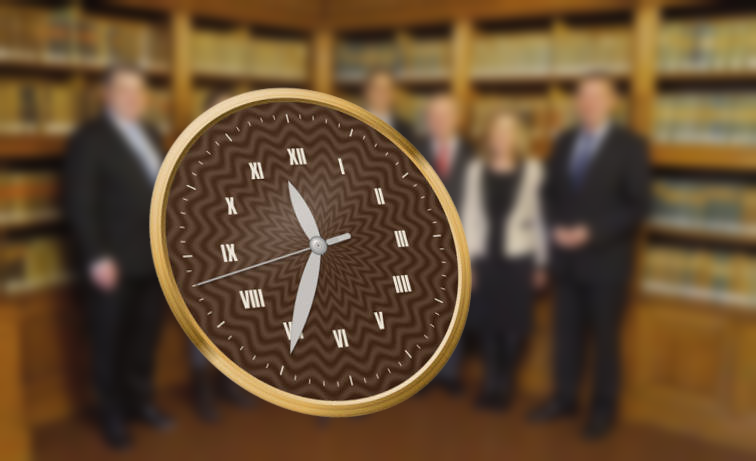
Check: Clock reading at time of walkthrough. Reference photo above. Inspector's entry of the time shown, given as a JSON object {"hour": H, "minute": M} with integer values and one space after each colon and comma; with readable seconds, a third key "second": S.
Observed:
{"hour": 11, "minute": 34, "second": 43}
